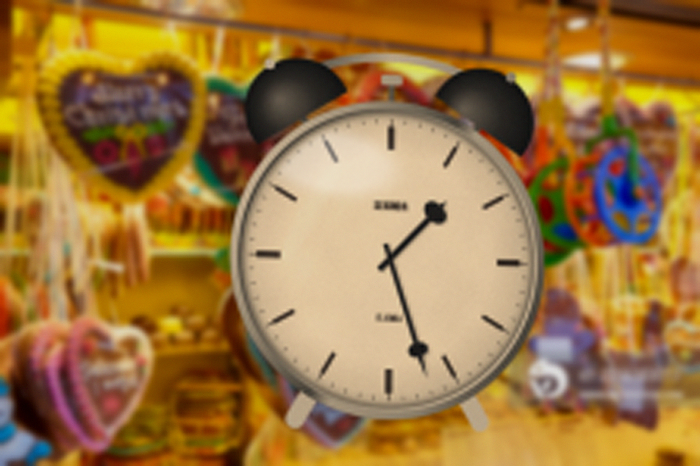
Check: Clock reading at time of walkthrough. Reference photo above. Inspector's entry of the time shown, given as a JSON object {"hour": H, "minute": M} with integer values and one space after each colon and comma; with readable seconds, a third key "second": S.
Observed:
{"hour": 1, "minute": 27}
